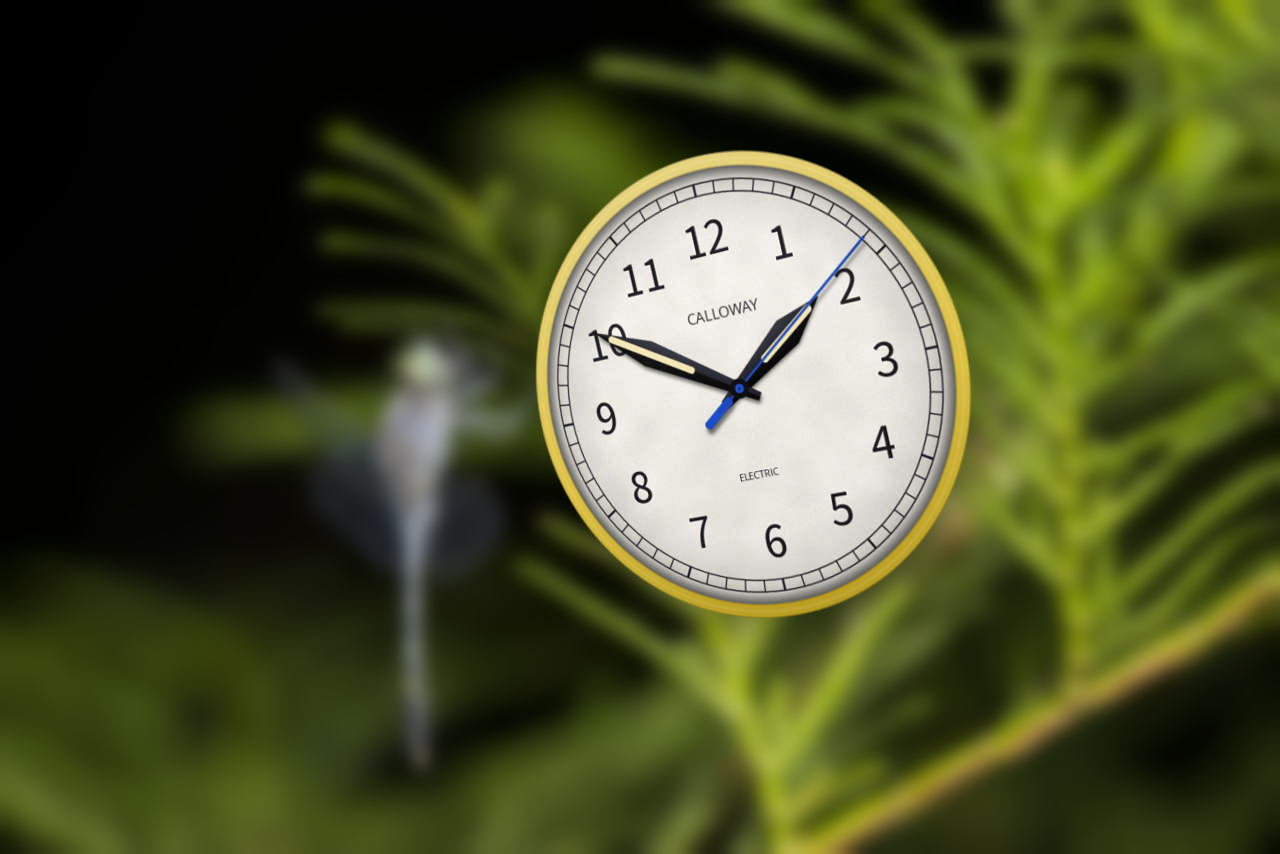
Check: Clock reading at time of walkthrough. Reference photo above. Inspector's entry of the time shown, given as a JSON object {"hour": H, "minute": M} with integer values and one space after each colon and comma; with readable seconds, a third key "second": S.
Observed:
{"hour": 1, "minute": 50, "second": 9}
